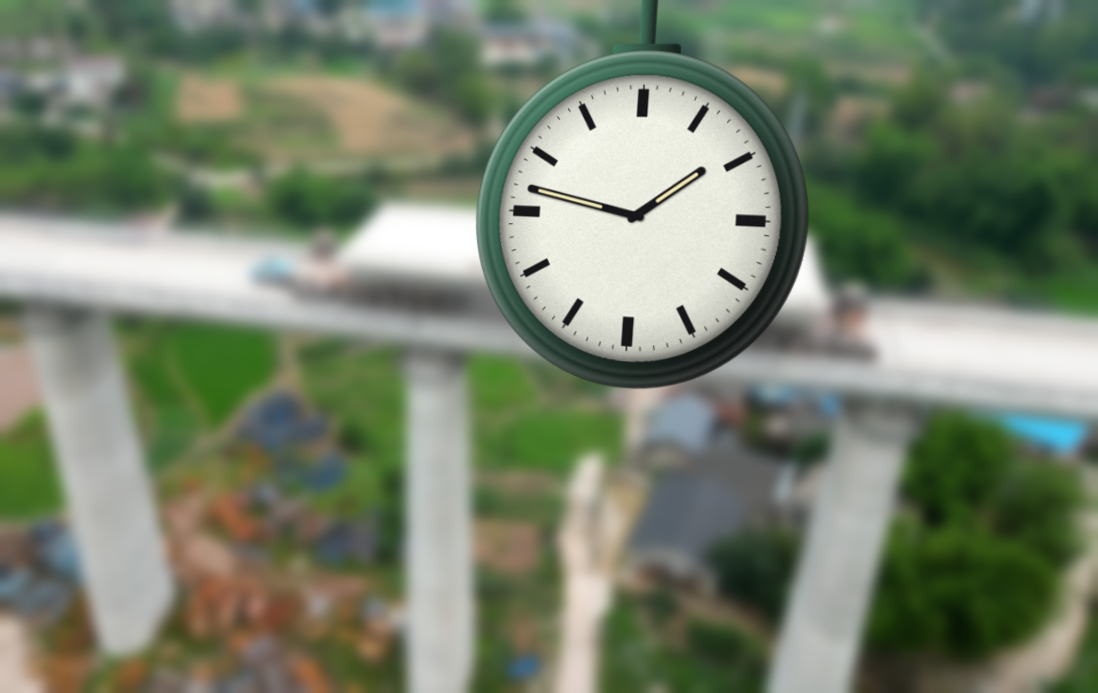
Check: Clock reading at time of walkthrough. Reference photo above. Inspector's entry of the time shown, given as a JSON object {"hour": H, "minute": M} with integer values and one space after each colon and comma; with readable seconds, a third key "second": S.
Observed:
{"hour": 1, "minute": 47}
